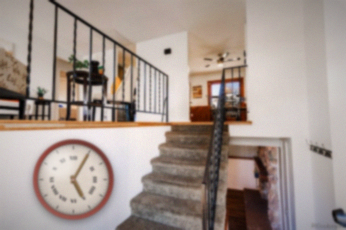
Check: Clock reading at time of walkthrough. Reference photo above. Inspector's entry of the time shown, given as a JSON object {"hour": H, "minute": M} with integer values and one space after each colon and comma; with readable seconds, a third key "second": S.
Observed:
{"hour": 5, "minute": 5}
